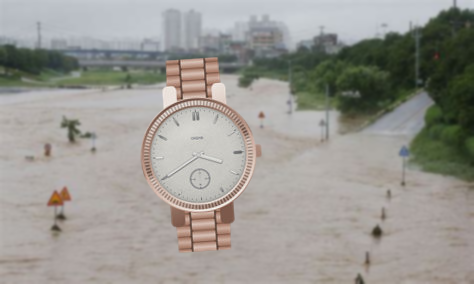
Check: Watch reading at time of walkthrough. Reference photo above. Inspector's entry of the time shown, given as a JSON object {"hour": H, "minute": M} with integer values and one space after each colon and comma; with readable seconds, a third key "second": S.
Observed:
{"hour": 3, "minute": 40}
